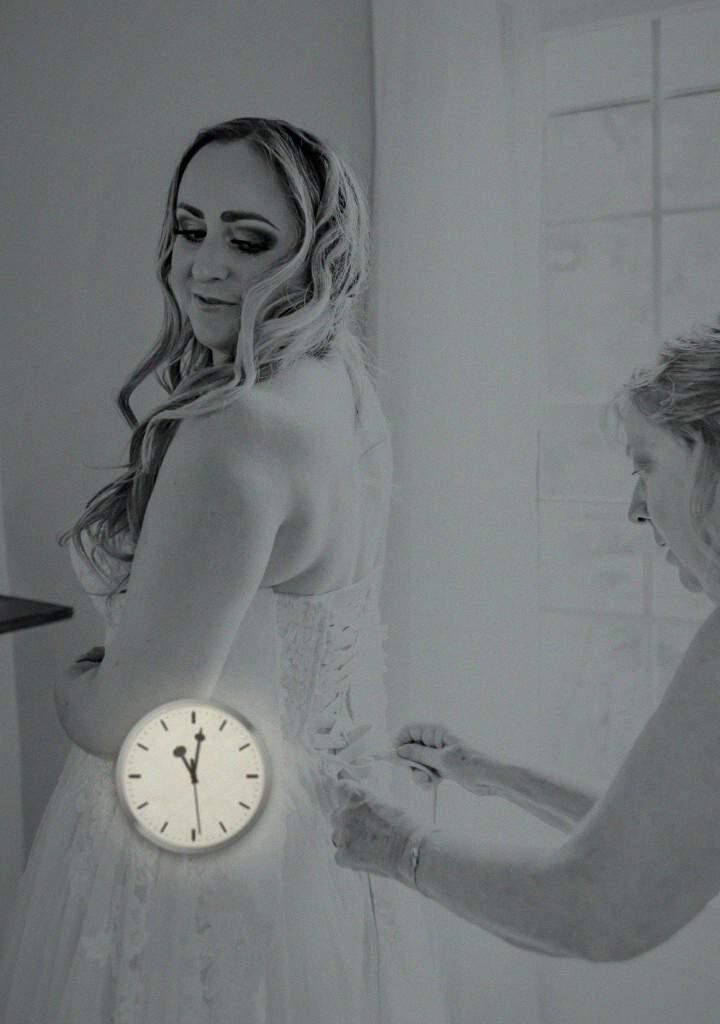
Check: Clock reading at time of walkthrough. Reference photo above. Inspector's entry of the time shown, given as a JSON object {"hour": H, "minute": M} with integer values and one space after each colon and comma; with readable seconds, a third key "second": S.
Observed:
{"hour": 11, "minute": 1, "second": 29}
